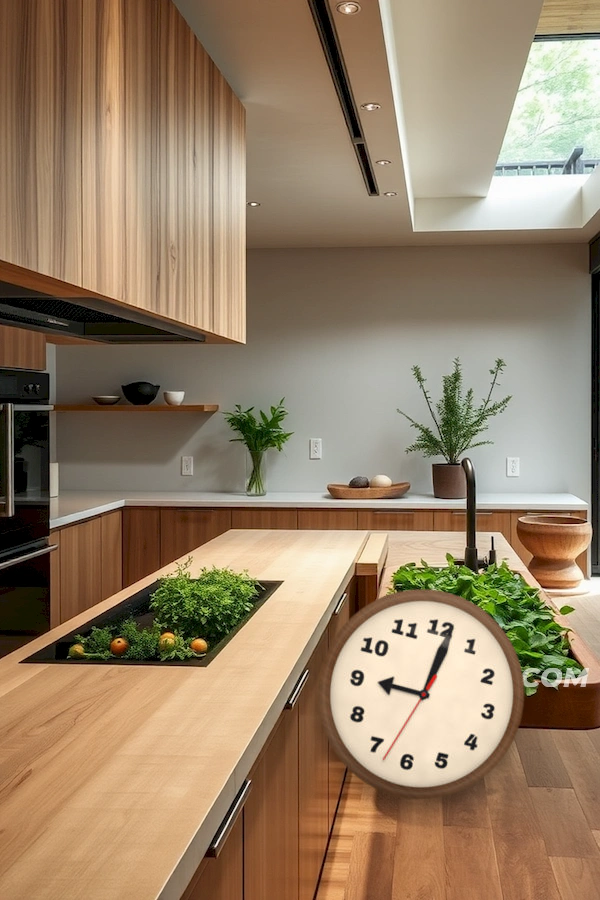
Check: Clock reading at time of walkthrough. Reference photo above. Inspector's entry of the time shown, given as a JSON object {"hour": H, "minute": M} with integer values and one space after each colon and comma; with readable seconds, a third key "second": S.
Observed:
{"hour": 9, "minute": 1, "second": 33}
